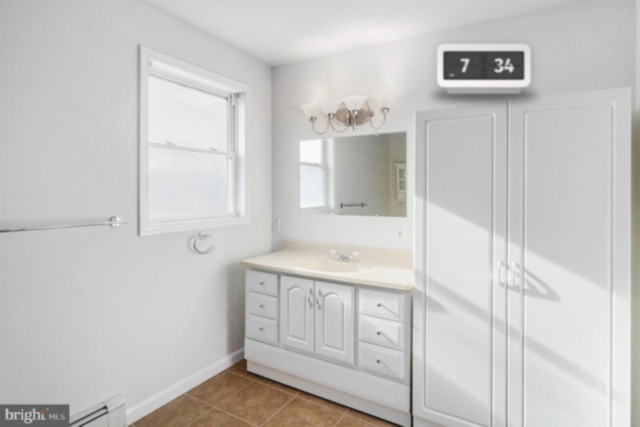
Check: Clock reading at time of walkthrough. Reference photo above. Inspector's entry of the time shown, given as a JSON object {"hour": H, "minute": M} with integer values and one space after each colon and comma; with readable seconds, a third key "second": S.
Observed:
{"hour": 7, "minute": 34}
